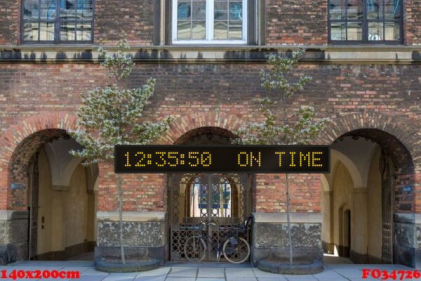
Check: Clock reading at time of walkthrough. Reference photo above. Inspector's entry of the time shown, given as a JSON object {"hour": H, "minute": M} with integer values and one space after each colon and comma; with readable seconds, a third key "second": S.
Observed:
{"hour": 12, "minute": 35, "second": 50}
